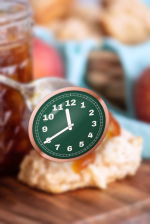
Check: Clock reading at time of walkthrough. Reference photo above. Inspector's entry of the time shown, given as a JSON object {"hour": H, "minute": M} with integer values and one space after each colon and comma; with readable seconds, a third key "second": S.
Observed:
{"hour": 11, "minute": 40}
